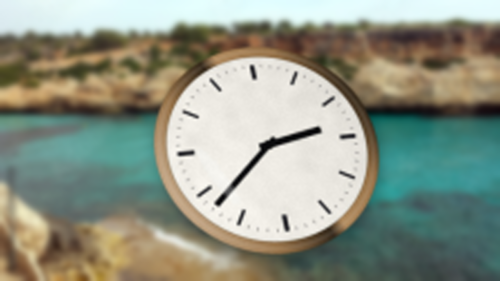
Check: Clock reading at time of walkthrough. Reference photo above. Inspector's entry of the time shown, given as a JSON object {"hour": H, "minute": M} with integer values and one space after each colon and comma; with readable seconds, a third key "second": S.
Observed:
{"hour": 2, "minute": 38}
